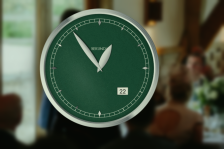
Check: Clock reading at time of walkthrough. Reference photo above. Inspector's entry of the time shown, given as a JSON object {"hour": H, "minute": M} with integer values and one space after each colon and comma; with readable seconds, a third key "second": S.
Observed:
{"hour": 12, "minute": 54}
